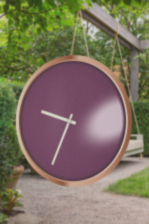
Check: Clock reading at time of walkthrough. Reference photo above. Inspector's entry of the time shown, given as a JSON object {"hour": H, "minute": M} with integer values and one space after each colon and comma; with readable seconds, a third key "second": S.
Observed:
{"hour": 9, "minute": 34}
